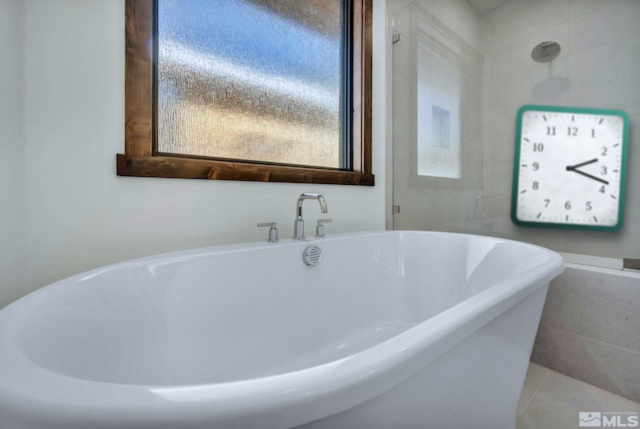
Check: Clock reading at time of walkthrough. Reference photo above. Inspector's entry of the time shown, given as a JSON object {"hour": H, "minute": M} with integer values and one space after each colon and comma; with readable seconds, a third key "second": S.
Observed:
{"hour": 2, "minute": 18}
